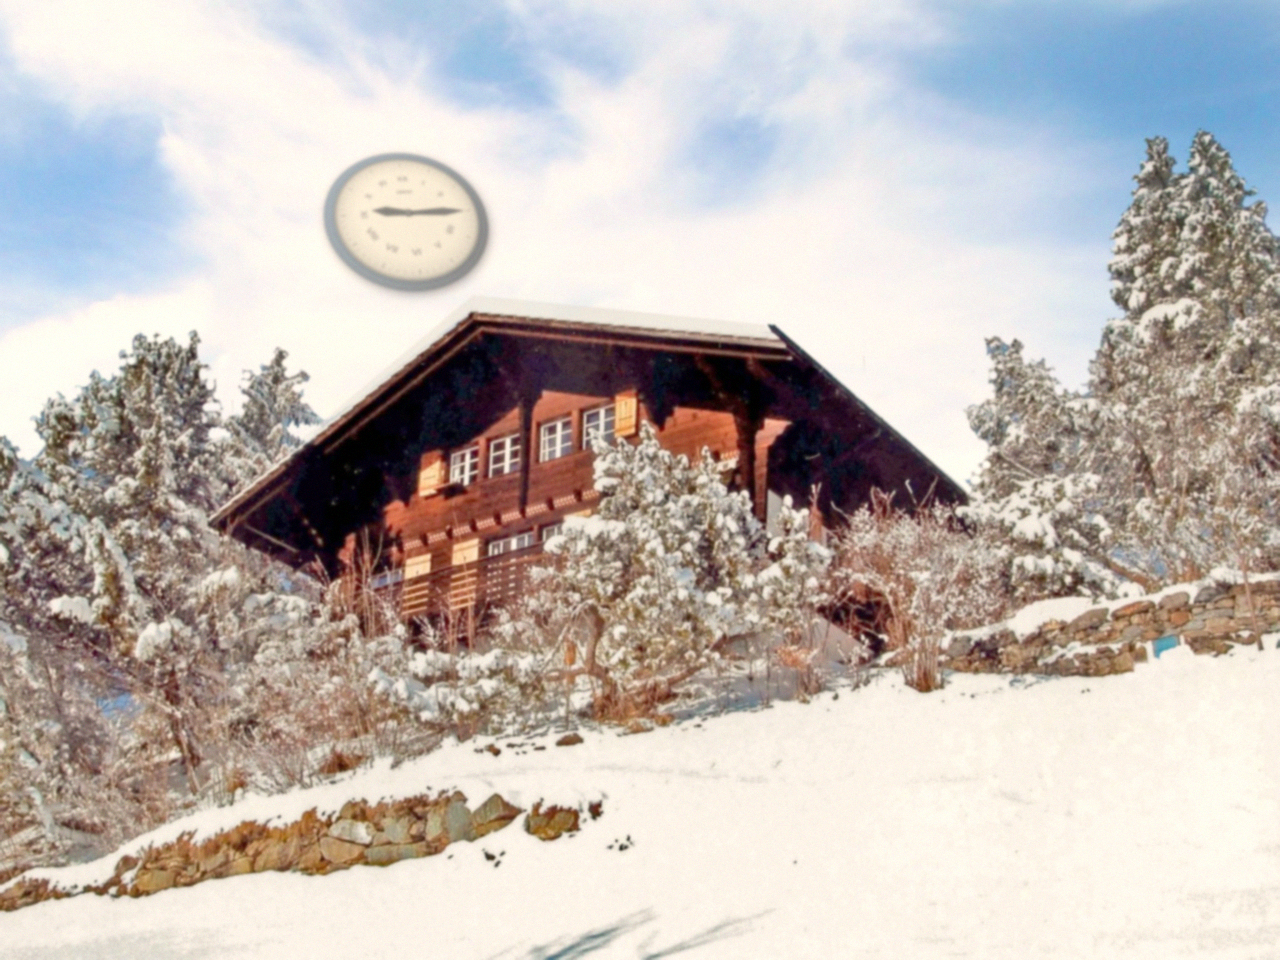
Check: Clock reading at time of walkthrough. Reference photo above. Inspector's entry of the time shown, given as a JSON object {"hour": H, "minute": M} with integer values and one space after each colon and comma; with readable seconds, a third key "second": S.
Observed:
{"hour": 9, "minute": 15}
